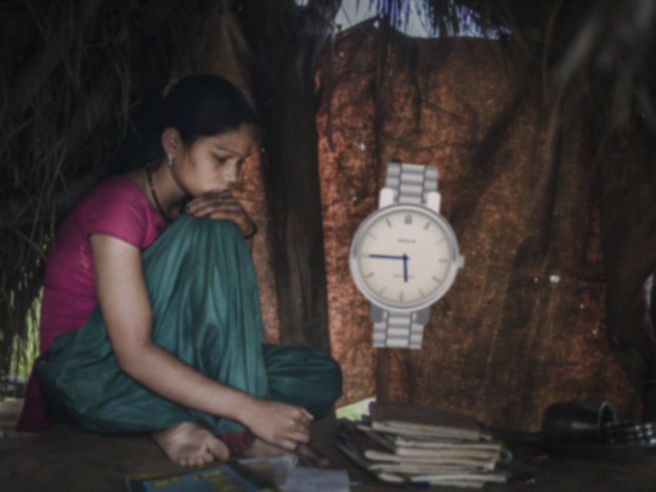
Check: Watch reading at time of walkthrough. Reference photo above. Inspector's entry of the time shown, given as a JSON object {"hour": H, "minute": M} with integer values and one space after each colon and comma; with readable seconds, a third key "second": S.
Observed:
{"hour": 5, "minute": 45}
